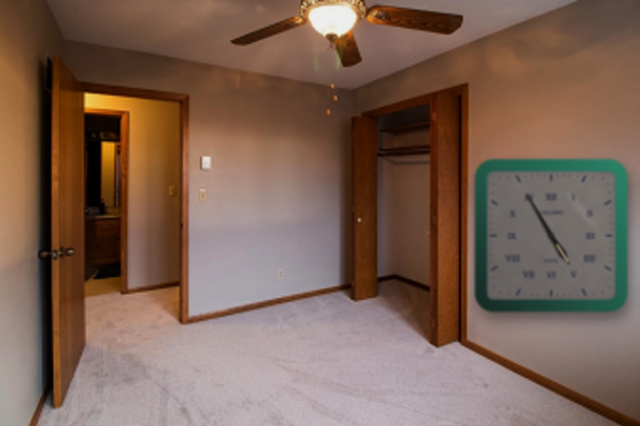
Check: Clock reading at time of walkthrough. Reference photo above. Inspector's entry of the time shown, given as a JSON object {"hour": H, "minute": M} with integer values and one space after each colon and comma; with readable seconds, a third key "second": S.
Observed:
{"hour": 4, "minute": 55}
